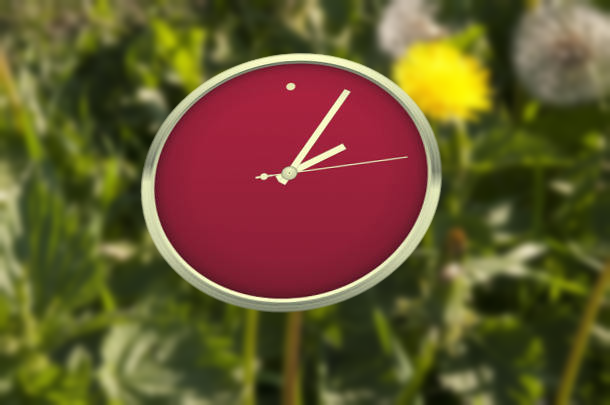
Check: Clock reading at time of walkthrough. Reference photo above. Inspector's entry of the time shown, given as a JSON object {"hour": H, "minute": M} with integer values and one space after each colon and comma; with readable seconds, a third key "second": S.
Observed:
{"hour": 2, "minute": 5, "second": 14}
